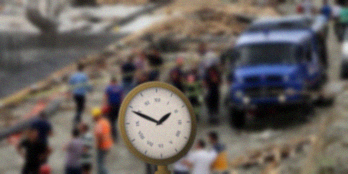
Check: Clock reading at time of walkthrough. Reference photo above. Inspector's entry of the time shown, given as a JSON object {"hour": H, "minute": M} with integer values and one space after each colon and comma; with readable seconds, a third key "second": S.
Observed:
{"hour": 1, "minute": 49}
